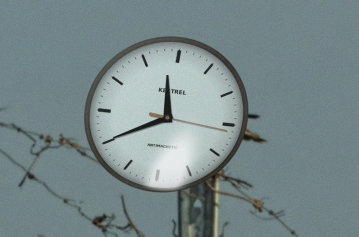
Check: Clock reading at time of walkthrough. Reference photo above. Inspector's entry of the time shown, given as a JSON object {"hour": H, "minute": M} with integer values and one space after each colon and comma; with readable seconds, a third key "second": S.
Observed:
{"hour": 11, "minute": 40, "second": 16}
